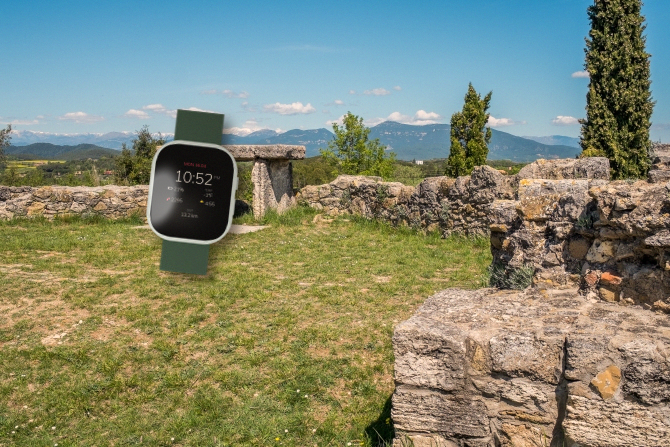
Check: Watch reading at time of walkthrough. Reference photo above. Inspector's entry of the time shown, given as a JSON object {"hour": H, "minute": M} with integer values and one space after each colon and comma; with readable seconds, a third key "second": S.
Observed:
{"hour": 10, "minute": 52}
